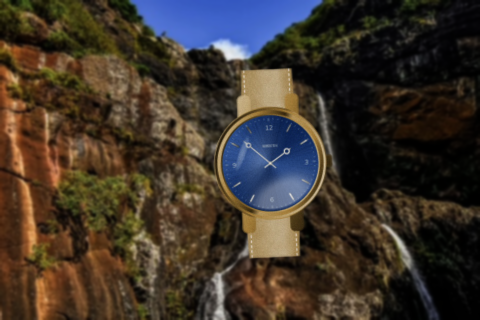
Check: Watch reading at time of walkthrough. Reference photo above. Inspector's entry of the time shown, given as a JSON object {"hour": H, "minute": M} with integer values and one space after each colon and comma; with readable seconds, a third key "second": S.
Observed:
{"hour": 1, "minute": 52}
